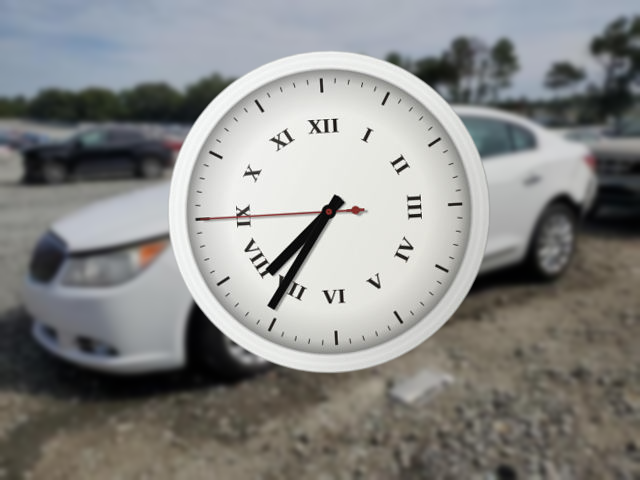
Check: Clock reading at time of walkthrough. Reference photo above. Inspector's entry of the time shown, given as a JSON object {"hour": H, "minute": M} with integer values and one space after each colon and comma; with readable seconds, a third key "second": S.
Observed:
{"hour": 7, "minute": 35, "second": 45}
